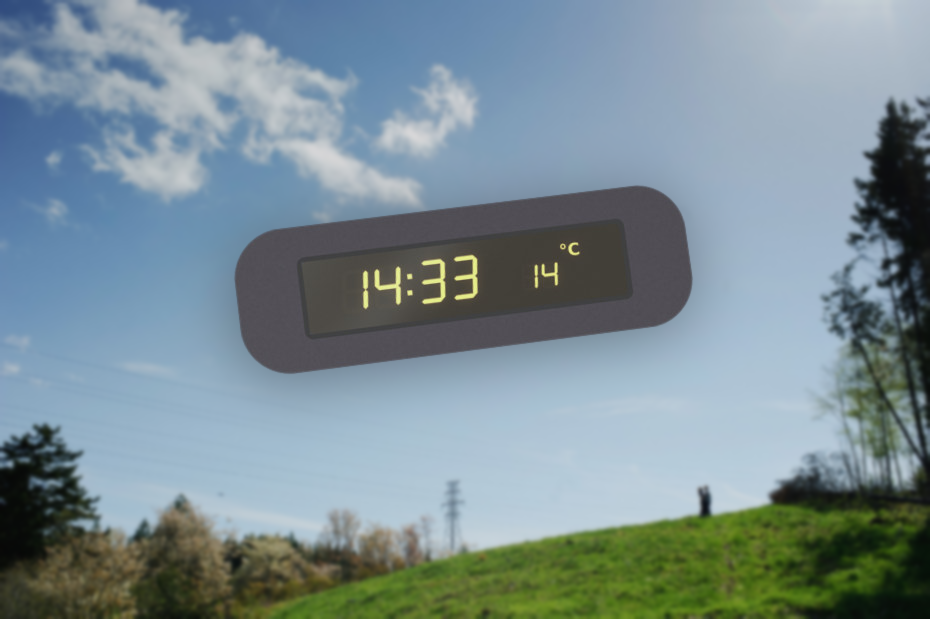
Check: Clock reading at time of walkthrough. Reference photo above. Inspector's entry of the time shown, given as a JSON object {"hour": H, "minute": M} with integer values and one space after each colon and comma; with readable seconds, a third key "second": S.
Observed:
{"hour": 14, "minute": 33}
